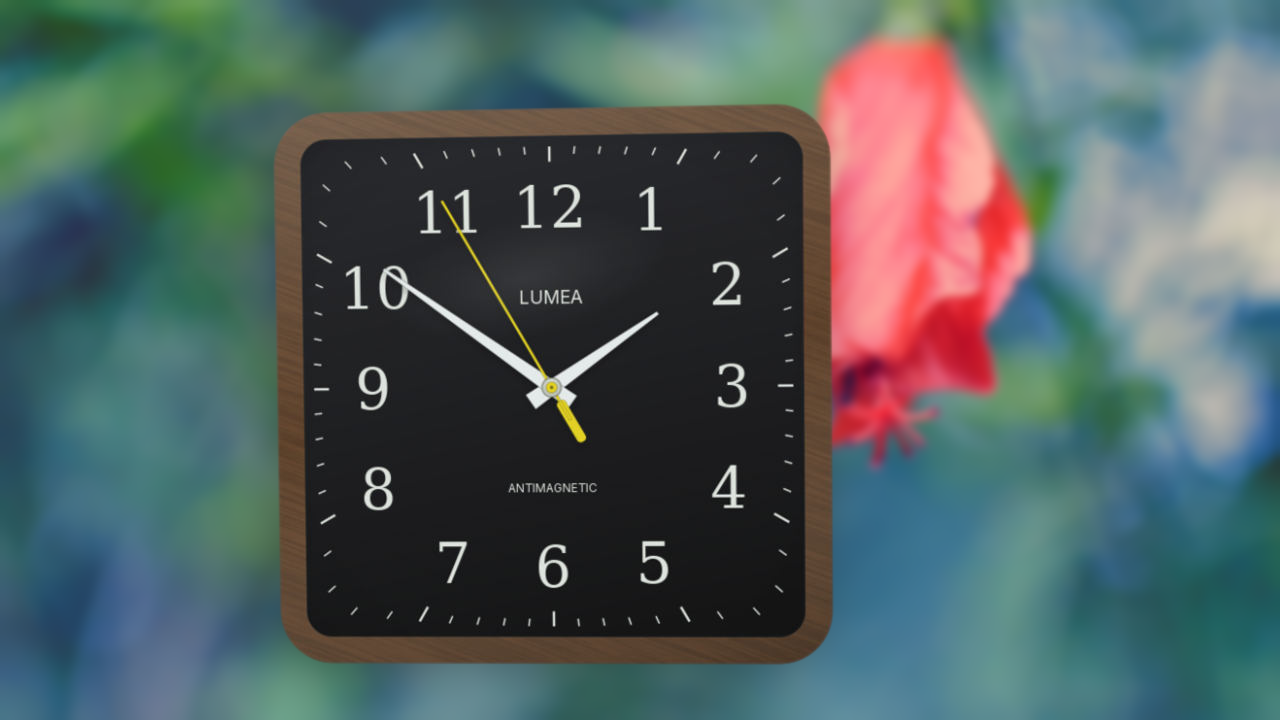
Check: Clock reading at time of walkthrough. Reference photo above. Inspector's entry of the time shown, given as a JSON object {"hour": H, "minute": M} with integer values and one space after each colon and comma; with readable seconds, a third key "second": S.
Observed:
{"hour": 1, "minute": 50, "second": 55}
